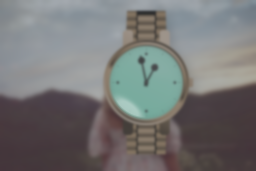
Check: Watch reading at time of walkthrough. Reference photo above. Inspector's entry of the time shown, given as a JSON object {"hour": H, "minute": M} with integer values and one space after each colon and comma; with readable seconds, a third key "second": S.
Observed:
{"hour": 12, "minute": 58}
